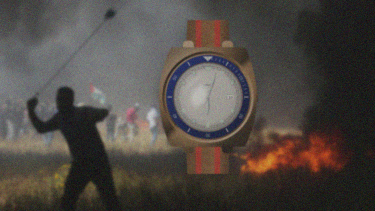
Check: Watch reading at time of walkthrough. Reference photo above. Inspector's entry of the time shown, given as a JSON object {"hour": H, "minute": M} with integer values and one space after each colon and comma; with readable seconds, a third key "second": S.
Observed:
{"hour": 6, "minute": 3}
